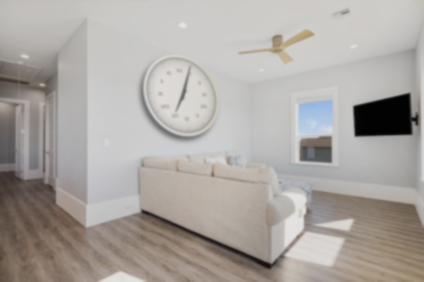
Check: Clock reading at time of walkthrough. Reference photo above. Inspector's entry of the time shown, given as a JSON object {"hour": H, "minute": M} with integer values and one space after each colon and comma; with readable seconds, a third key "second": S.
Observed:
{"hour": 7, "minute": 4}
